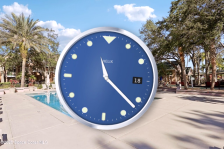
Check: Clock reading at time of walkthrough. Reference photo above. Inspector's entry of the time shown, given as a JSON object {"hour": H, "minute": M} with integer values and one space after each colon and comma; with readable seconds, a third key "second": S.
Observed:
{"hour": 11, "minute": 22}
